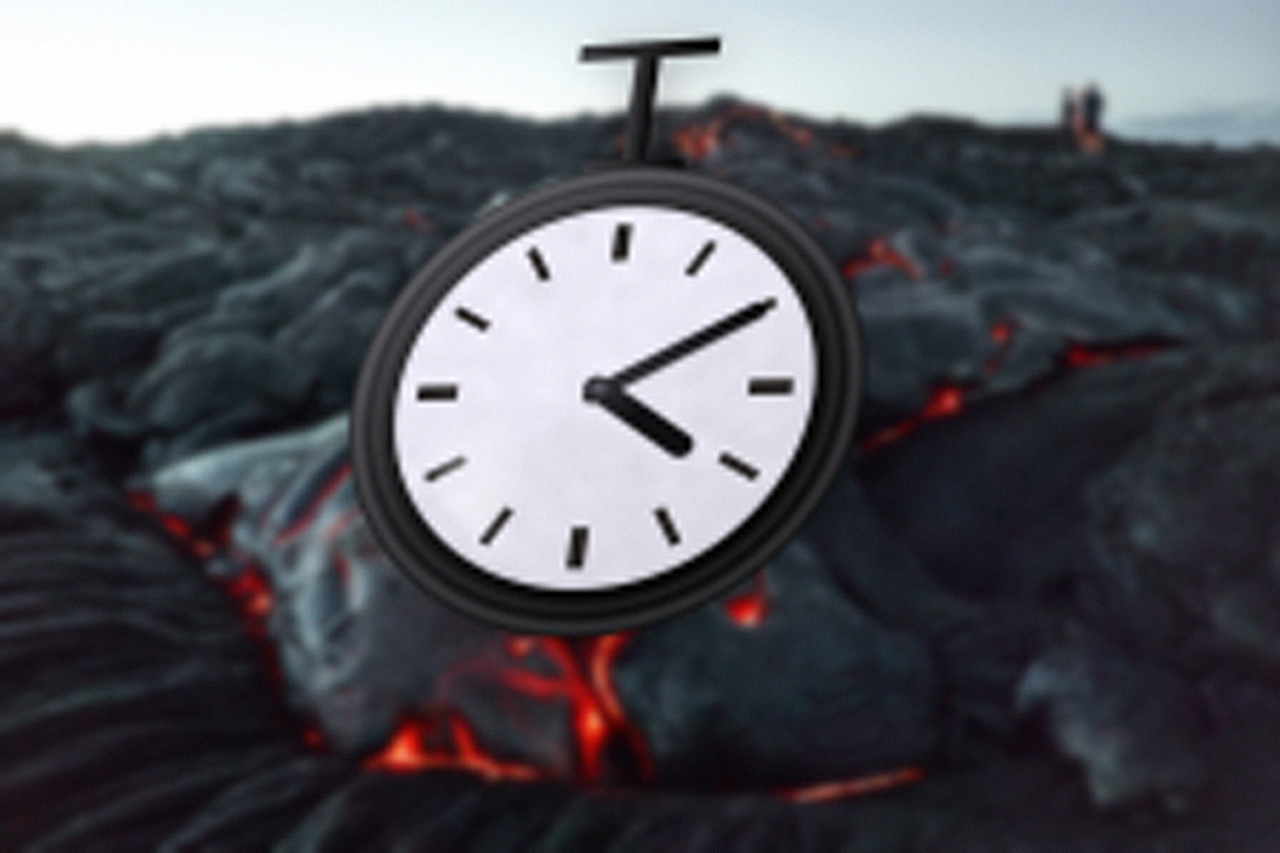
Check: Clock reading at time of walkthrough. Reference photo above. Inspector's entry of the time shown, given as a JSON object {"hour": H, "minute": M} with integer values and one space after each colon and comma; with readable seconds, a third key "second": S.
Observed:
{"hour": 4, "minute": 10}
